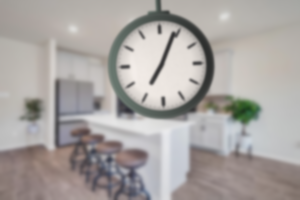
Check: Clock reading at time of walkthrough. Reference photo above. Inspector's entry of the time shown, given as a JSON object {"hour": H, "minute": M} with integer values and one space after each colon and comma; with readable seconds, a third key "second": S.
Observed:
{"hour": 7, "minute": 4}
